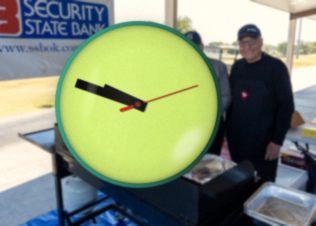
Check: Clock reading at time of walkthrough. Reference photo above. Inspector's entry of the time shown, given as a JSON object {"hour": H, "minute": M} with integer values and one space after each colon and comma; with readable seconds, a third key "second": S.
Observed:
{"hour": 9, "minute": 48, "second": 12}
